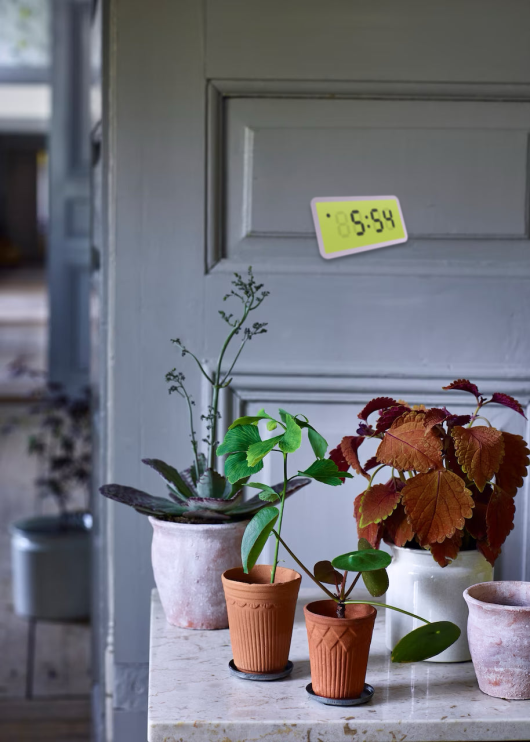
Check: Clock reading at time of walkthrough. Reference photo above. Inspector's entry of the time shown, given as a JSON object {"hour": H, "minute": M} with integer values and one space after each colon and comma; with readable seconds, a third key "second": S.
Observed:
{"hour": 5, "minute": 54}
